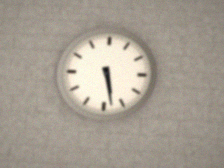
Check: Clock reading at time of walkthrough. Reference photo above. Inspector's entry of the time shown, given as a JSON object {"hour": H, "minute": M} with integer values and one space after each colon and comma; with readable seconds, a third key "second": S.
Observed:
{"hour": 5, "minute": 28}
